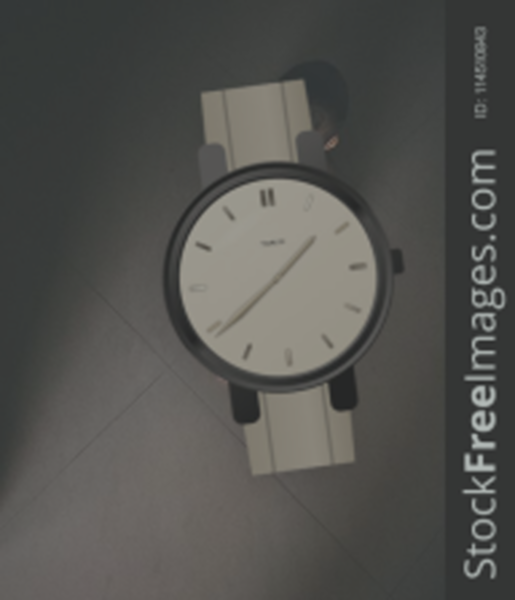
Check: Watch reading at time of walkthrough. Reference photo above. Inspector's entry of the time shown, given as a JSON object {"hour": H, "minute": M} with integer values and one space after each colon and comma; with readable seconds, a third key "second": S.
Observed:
{"hour": 1, "minute": 39}
